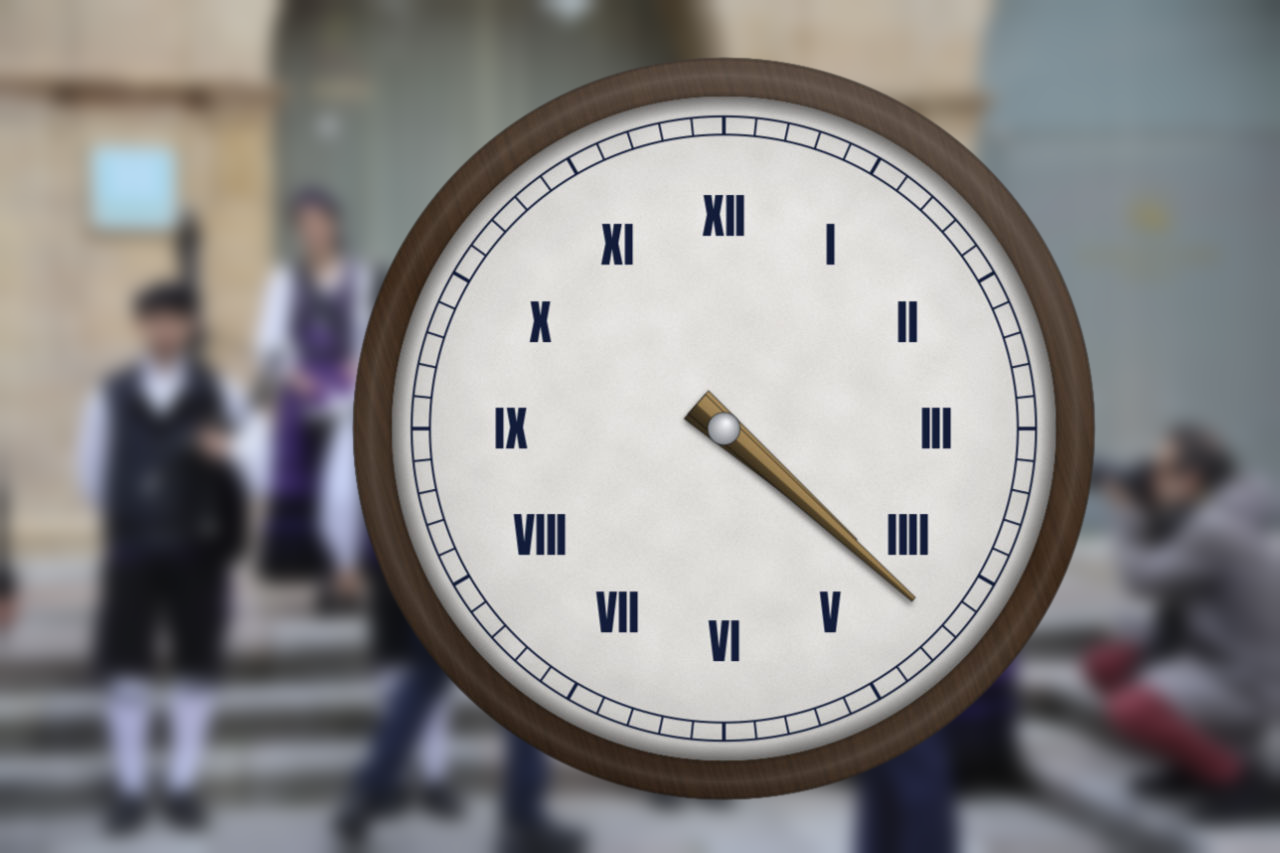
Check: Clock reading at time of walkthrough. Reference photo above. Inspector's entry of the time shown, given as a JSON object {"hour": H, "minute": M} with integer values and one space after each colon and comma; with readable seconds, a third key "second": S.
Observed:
{"hour": 4, "minute": 22}
